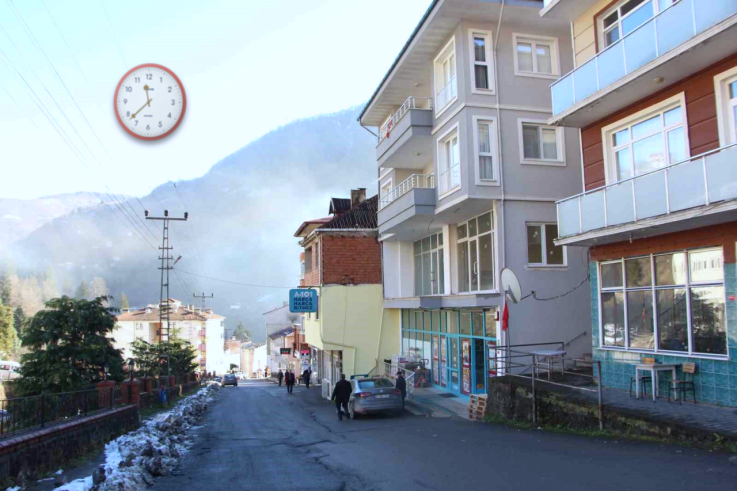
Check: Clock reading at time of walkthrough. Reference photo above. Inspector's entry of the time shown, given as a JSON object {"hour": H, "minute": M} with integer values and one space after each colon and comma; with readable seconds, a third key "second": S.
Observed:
{"hour": 11, "minute": 38}
